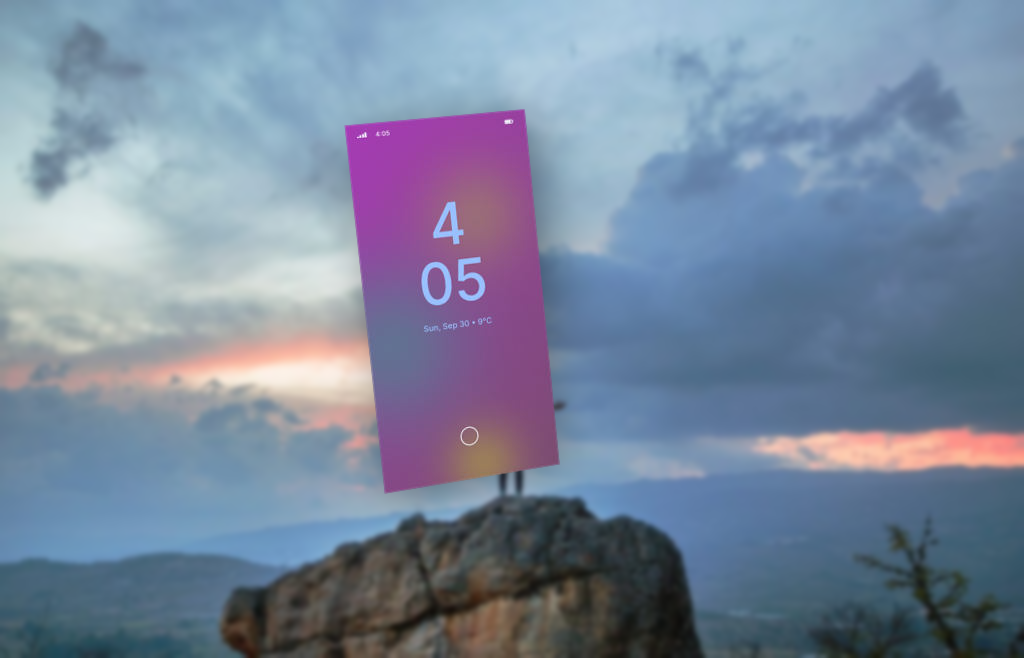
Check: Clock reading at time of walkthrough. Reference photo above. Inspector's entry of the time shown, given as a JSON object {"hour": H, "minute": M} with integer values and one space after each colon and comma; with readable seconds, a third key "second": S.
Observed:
{"hour": 4, "minute": 5}
